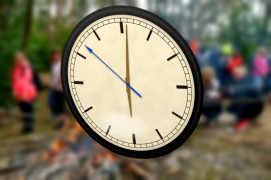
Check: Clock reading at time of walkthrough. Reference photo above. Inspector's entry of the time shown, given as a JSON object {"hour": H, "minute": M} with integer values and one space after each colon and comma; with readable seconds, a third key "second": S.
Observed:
{"hour": 6, "minute": 0, "second": 52}
